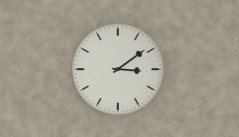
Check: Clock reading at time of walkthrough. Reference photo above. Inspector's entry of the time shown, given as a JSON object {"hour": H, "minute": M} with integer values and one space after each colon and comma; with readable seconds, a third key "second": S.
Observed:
{"hour": 3, "minute": 9}
